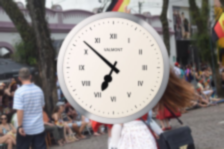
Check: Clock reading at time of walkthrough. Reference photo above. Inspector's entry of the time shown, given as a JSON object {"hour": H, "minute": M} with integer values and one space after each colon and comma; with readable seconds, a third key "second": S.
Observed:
{"hour": 6, "minute": 52}
